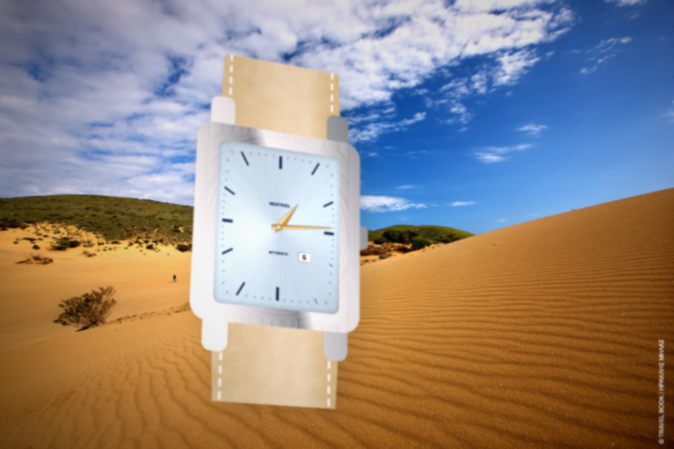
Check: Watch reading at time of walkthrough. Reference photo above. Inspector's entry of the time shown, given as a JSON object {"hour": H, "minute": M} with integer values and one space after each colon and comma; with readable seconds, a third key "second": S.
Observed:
{"hour": 1, "minute": 14}
